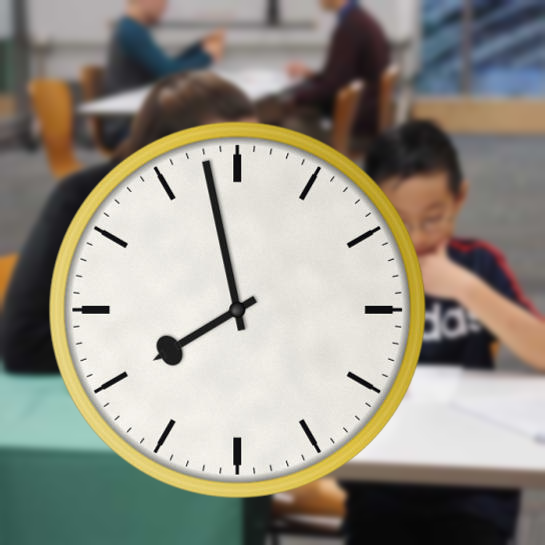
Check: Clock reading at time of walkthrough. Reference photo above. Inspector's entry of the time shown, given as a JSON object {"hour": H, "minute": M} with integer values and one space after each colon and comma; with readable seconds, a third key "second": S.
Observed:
{"hour": 7, "minute": 58}
